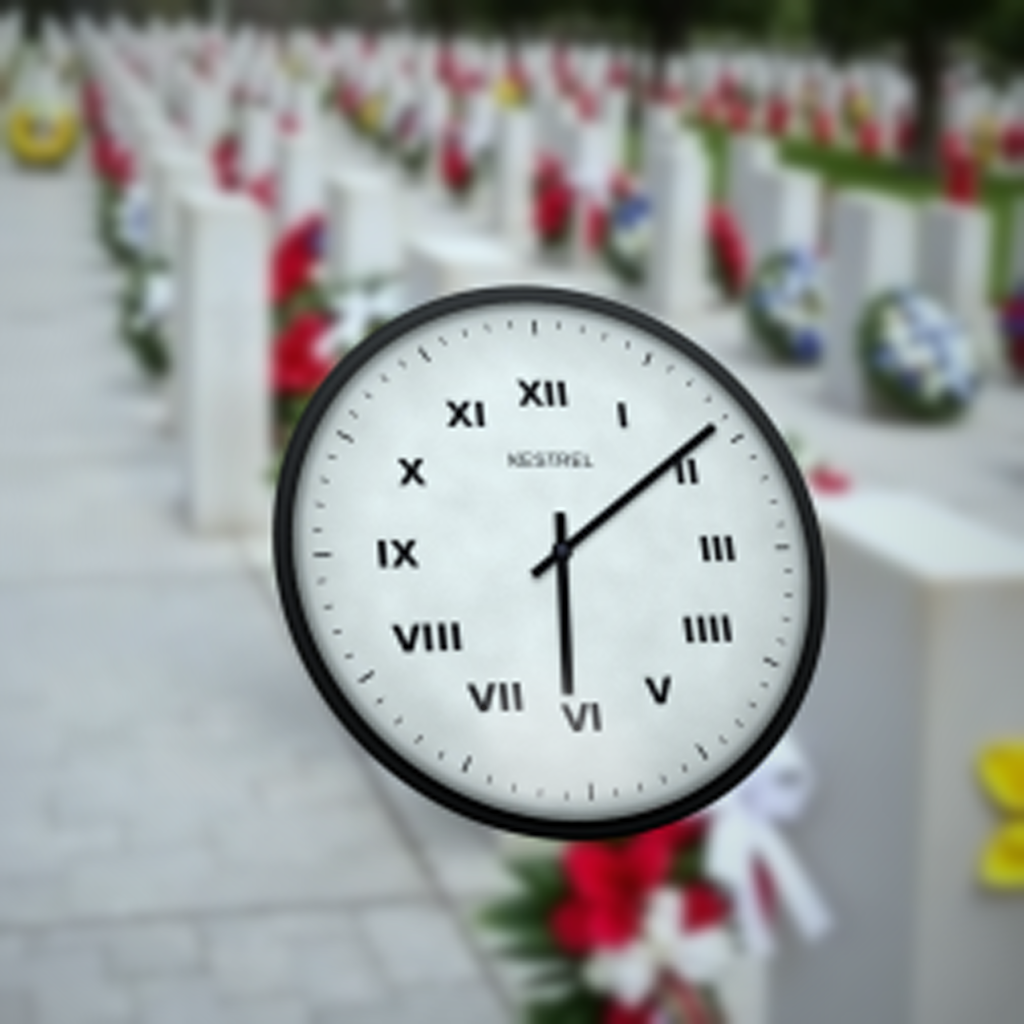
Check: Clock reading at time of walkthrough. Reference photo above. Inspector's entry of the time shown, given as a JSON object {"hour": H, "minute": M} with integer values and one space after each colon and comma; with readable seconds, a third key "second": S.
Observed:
{"hour": 6, "minute": 9}
